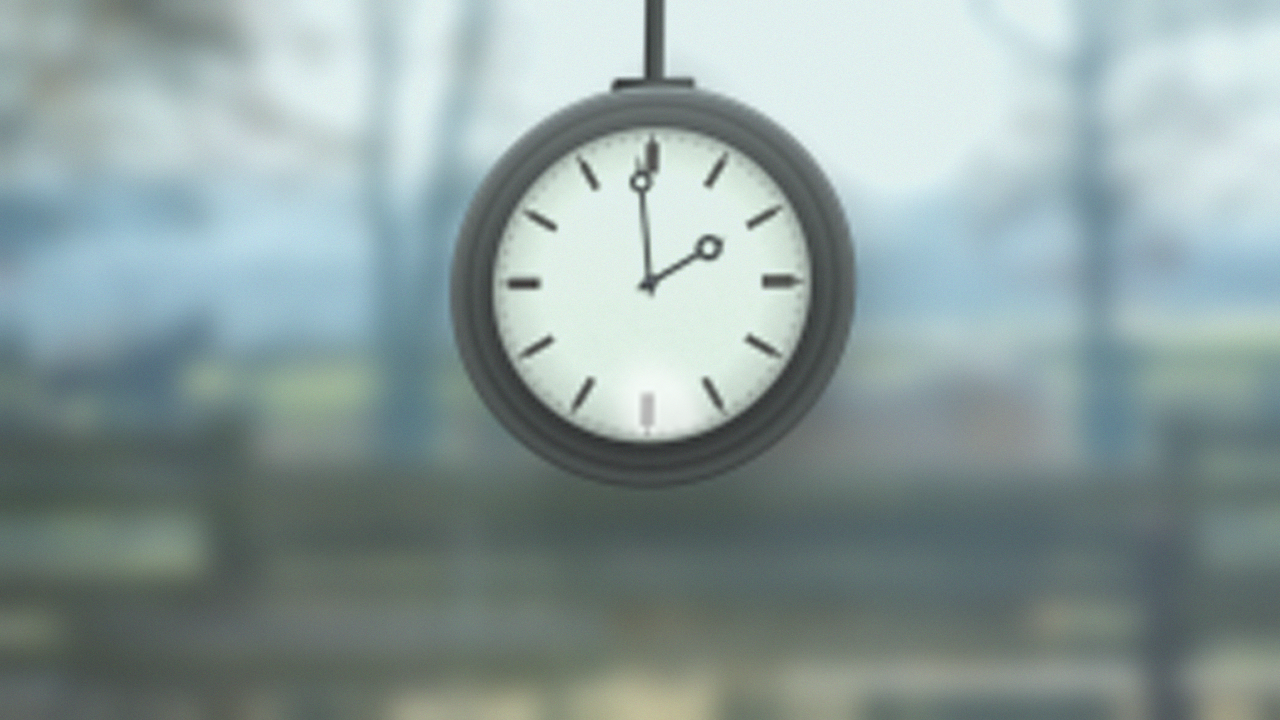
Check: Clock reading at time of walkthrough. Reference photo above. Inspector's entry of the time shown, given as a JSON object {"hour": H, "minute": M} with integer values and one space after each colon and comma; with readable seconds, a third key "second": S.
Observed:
{"hour": 1, "minute": 59}
